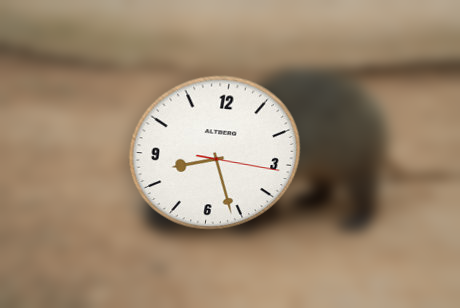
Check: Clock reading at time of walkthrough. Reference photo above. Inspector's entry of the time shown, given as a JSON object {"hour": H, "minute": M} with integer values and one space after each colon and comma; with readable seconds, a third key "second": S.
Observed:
{"hour": 8, "minute": 26, "second": 16}
